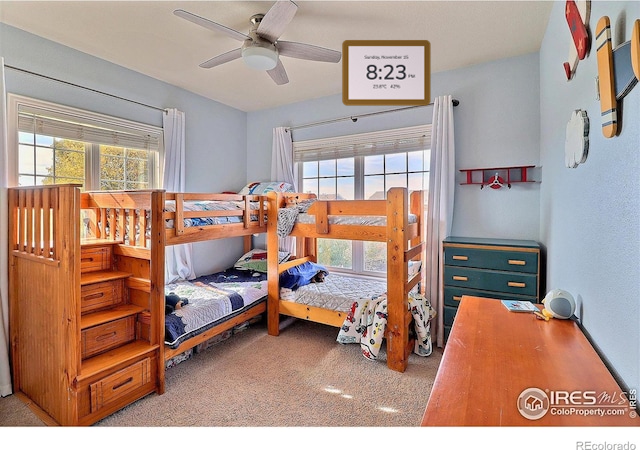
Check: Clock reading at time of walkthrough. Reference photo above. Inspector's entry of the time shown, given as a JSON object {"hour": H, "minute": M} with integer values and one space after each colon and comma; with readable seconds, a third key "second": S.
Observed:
{"hour": 8, "minute": 23}
